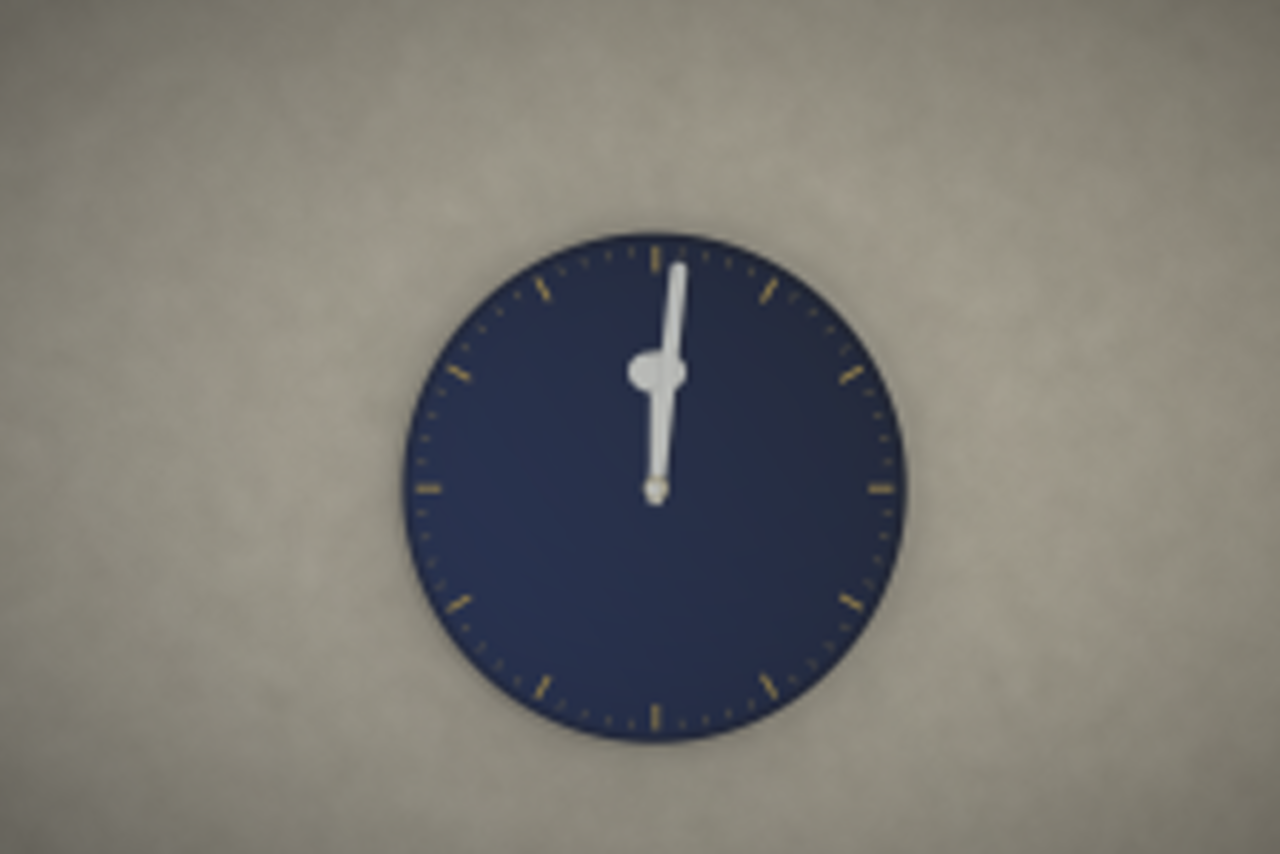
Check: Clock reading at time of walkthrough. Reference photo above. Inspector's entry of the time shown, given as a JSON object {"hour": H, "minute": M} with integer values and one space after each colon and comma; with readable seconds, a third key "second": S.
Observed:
{"hour": 12, "minute": 1}
